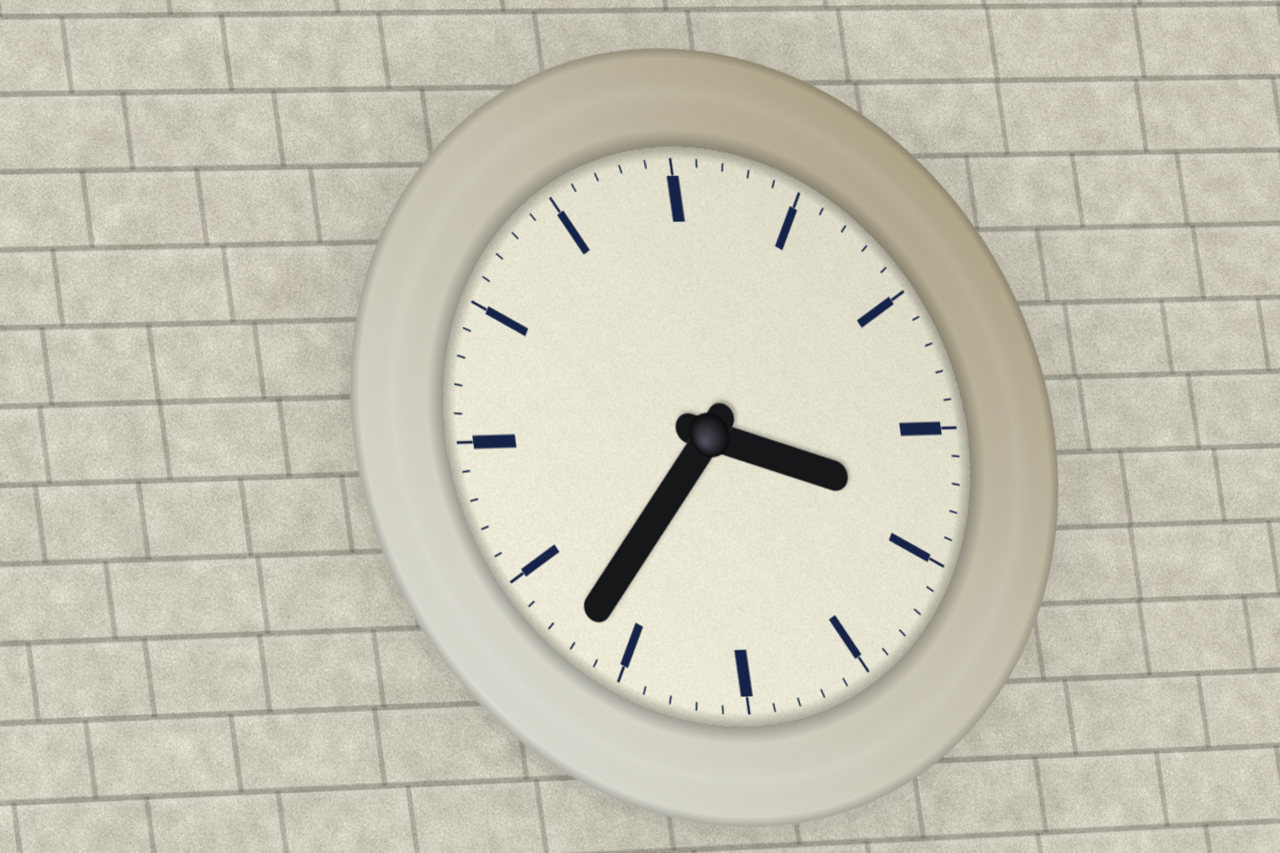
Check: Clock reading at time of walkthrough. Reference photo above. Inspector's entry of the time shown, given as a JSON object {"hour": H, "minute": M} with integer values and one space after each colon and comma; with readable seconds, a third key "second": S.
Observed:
{"hour": 3, "minute": 37}
